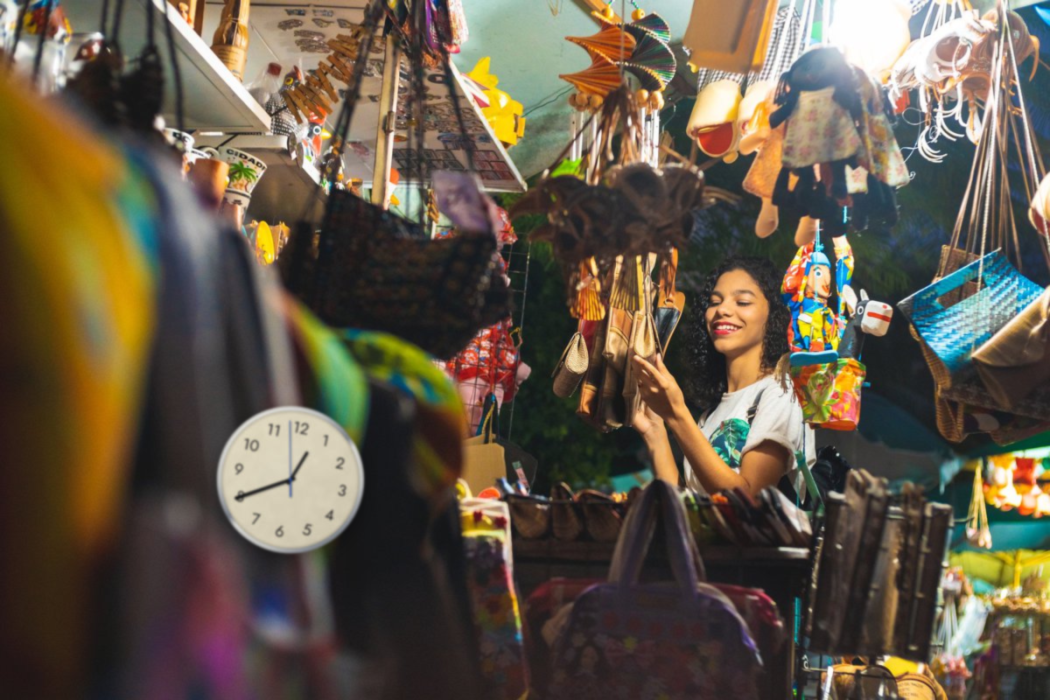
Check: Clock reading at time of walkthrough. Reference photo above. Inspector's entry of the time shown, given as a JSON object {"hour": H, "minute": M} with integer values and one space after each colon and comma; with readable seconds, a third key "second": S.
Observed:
{"hour": 12, "minute": 39, "second": 58}
